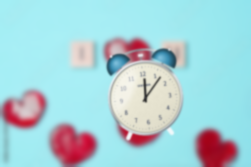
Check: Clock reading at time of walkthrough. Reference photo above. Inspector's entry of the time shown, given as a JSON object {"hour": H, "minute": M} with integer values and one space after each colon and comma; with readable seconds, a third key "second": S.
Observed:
{"hour": 12, "minute": 7}
